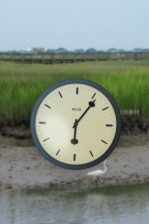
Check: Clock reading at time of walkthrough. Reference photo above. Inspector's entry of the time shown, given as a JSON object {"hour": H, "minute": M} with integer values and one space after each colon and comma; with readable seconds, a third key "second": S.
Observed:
{"hour": 6, "minute": 6}
